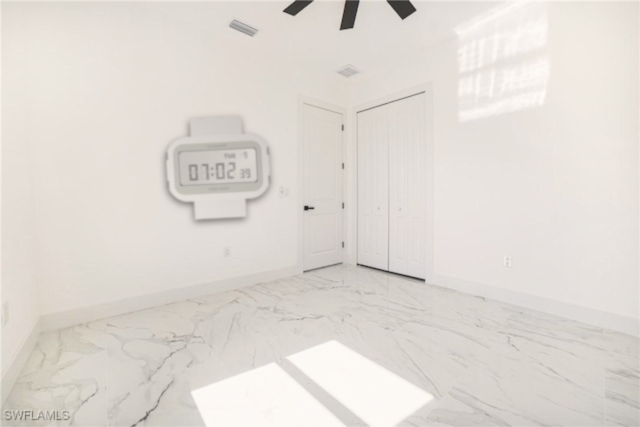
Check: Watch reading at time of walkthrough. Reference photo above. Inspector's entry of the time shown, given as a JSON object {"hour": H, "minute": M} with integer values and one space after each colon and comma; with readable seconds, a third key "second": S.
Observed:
{"hour": 7, "minute": 2}
